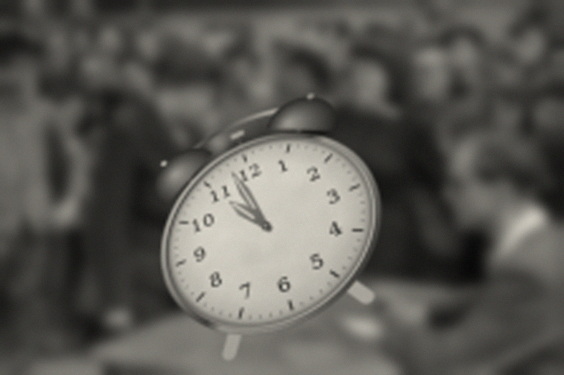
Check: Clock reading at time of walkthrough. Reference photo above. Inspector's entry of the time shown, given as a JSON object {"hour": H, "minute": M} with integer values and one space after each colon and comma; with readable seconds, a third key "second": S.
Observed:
{"hour": 10, "minute": 58}
